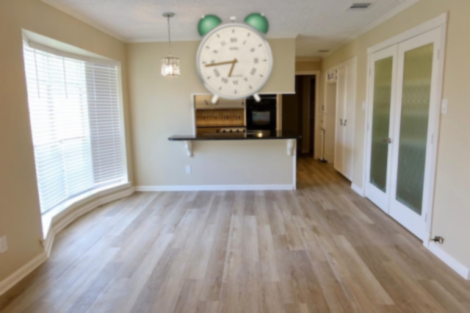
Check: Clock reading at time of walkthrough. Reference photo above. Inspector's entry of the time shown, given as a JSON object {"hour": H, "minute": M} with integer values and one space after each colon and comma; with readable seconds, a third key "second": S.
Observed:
{"hour": 6, "minute": 44}
